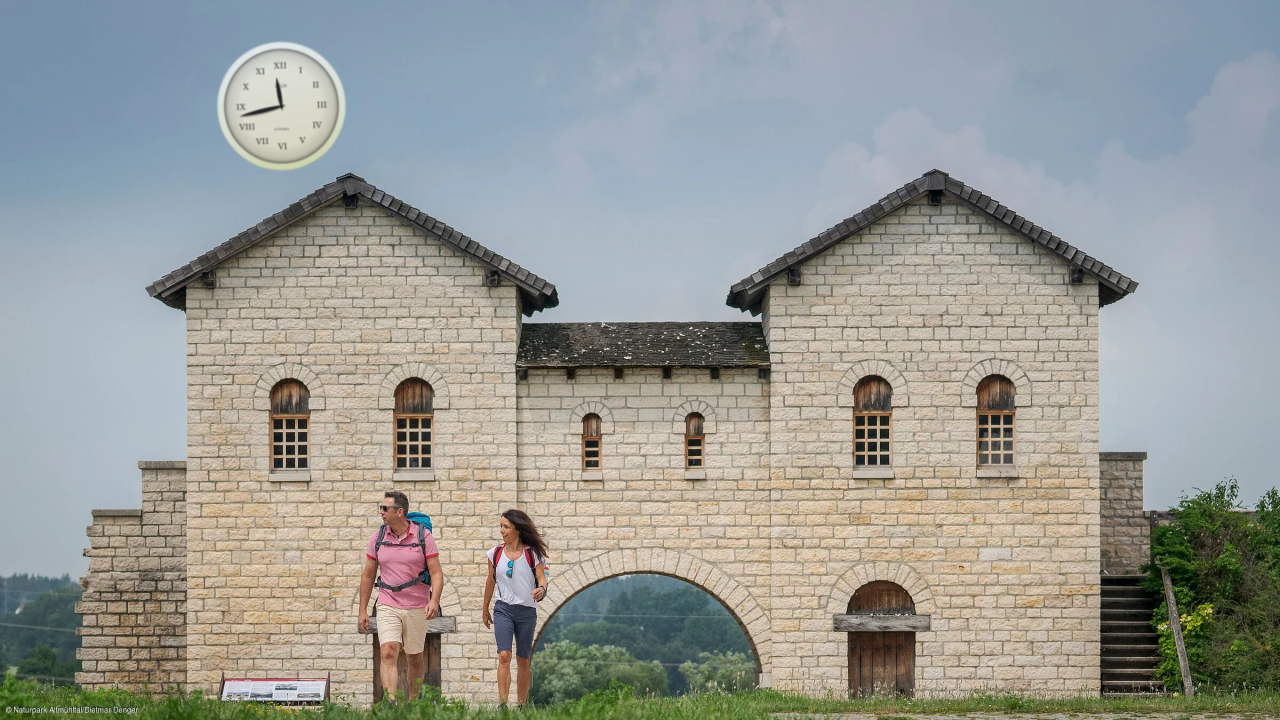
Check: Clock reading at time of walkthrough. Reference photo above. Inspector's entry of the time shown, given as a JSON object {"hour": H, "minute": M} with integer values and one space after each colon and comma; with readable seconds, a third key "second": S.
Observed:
{"hour": 11, "minute": 43}
